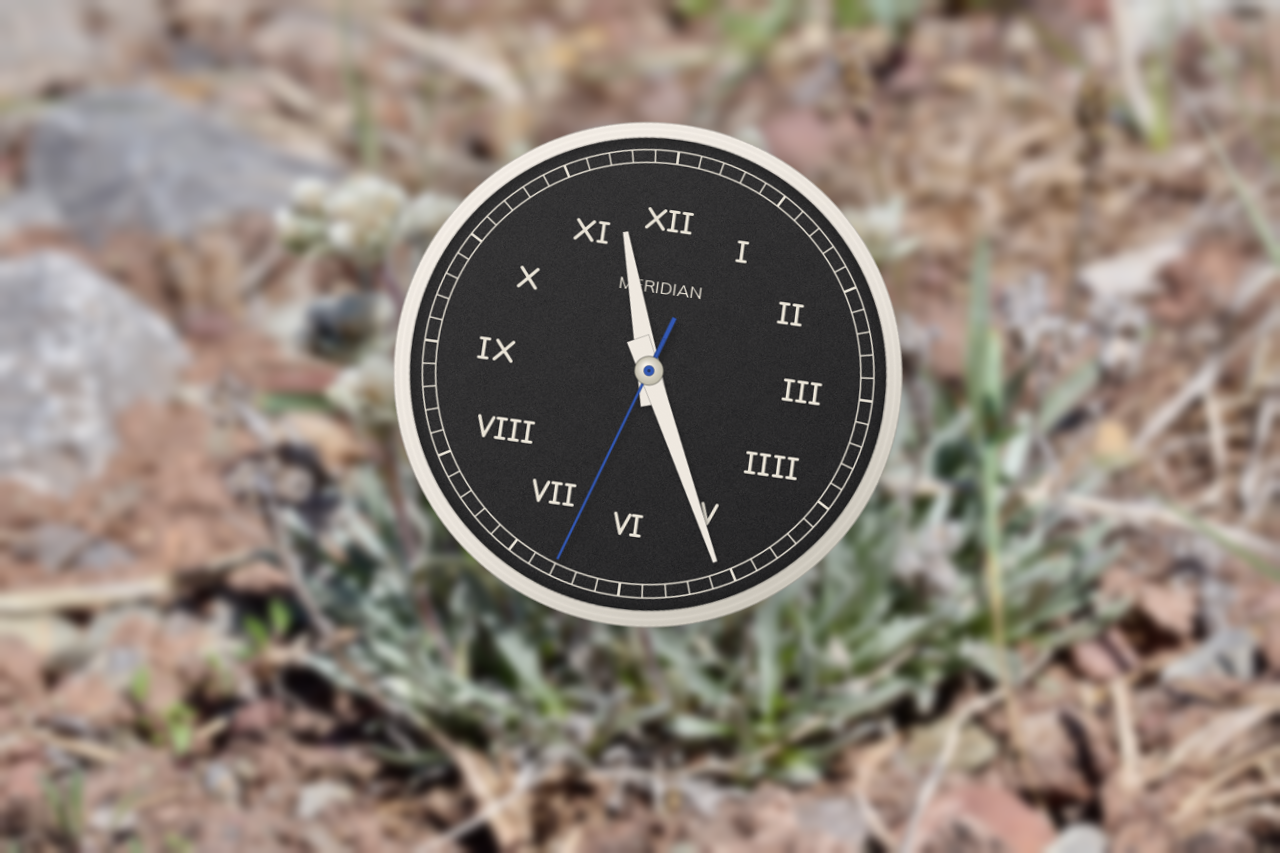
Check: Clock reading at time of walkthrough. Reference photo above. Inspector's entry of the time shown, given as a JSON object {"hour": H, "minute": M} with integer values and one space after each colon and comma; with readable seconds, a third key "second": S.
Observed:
{"hour": 11, "minute": 25, "second": 33}
